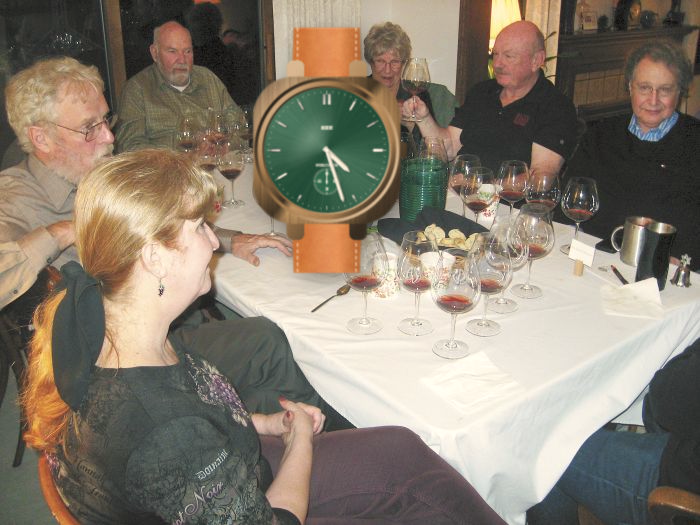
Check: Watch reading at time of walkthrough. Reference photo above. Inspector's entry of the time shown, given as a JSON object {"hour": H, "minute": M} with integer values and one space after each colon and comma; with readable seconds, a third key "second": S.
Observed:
{"hour": 4, "minute": 27}
